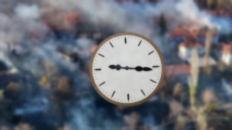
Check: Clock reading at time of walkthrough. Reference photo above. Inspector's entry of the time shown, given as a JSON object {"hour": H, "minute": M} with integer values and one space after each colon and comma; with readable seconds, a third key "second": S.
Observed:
{"hour": 9, "minute": 16}
